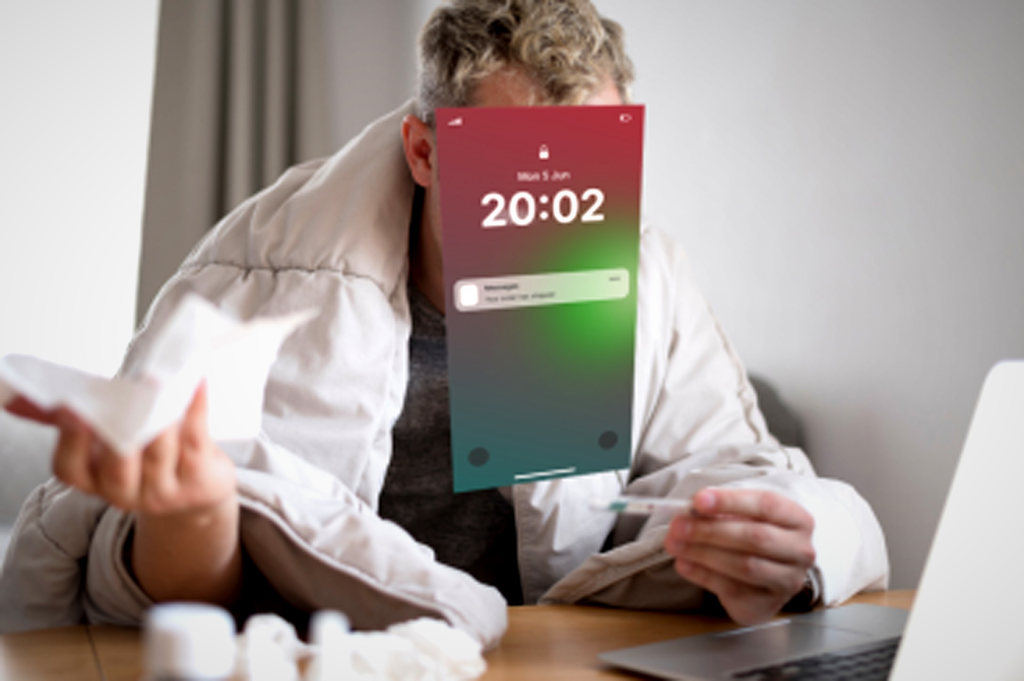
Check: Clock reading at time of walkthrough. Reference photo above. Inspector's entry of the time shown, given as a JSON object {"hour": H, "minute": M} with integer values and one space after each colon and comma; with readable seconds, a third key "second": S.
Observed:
{"hour": 20, "minute": 2}
